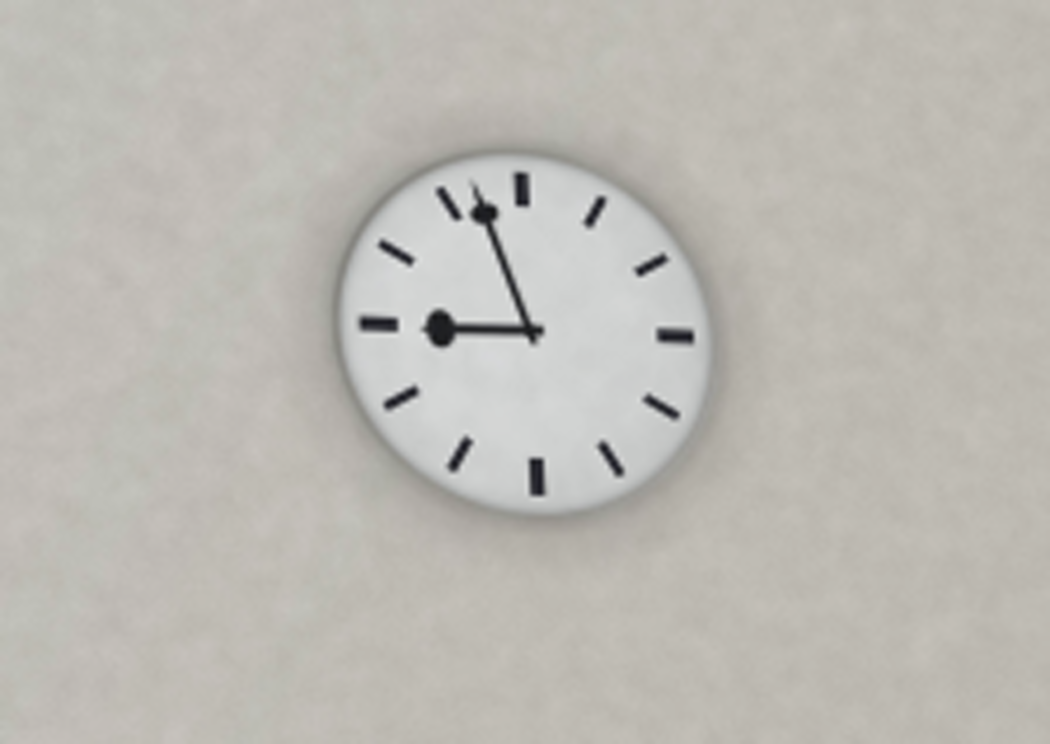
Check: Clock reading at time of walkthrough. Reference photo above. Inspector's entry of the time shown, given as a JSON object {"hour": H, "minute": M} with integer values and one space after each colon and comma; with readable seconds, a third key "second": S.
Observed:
{"hour": 8, "minute": 57}
